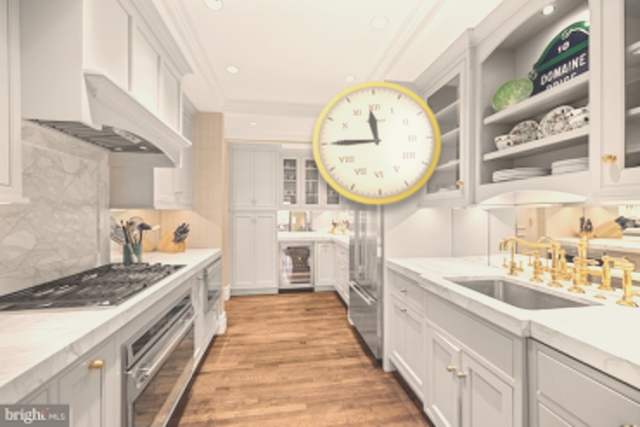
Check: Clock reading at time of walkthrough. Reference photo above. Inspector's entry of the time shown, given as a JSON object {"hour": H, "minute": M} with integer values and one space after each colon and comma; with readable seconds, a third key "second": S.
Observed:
{"hour": 11, "minute": 45}
